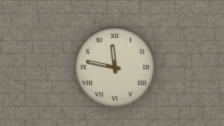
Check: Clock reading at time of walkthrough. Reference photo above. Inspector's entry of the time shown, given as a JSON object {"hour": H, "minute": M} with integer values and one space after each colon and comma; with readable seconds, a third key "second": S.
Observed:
{"hour": 11, "minute": 47}
